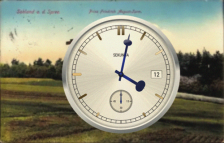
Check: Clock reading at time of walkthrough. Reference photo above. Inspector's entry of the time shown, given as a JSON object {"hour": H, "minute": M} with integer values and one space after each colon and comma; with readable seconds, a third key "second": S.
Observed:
{"hour": 4, "minute": 2}
